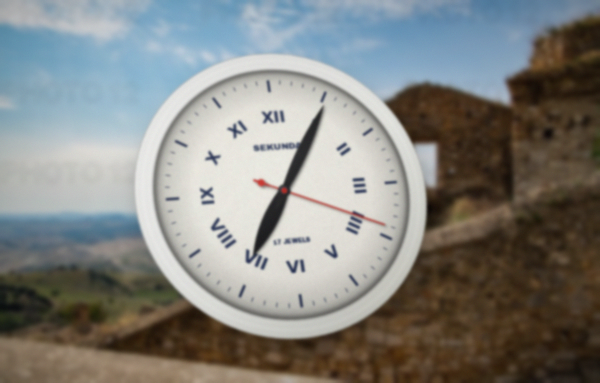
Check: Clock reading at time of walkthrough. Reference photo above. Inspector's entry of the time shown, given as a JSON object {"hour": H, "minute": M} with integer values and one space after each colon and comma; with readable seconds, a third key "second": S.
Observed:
{"hour": 7, "minute": 5, "second": 19}
